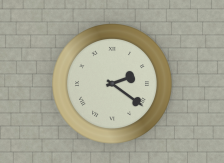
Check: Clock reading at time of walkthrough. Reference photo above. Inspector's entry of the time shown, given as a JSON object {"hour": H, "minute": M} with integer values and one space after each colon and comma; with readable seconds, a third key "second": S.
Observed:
{"hour": 2, "minute": 21}
